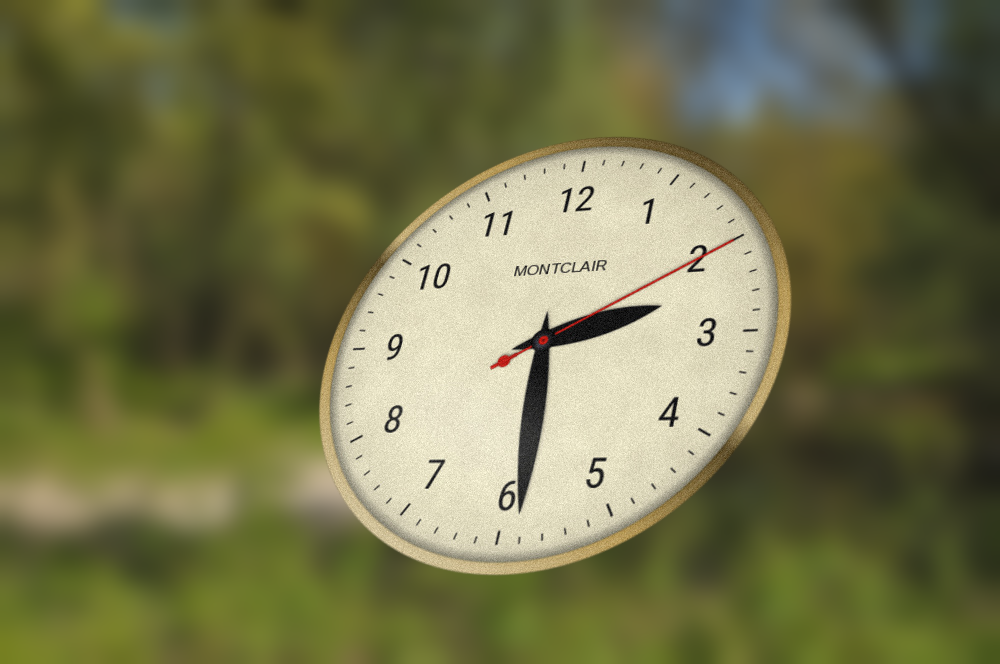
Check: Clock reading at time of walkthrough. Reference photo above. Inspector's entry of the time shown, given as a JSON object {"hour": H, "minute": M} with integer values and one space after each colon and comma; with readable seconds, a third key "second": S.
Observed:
{"hour": 2, "minute": 29, "second": 10}
